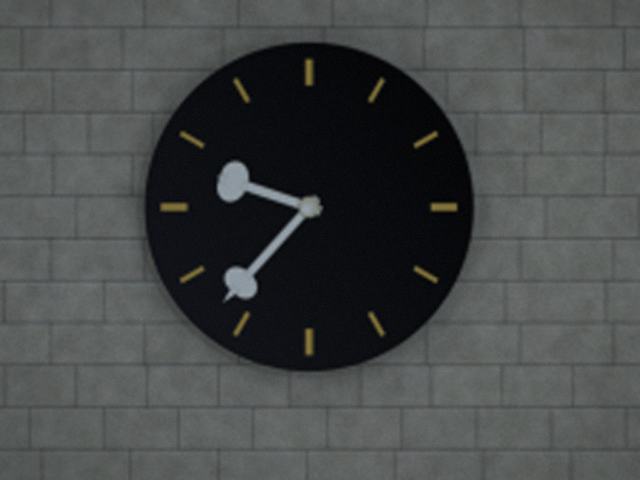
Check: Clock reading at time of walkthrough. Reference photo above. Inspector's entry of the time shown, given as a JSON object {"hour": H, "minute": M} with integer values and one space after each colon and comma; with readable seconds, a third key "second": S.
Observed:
{"hour": 9, "minute": 37}
